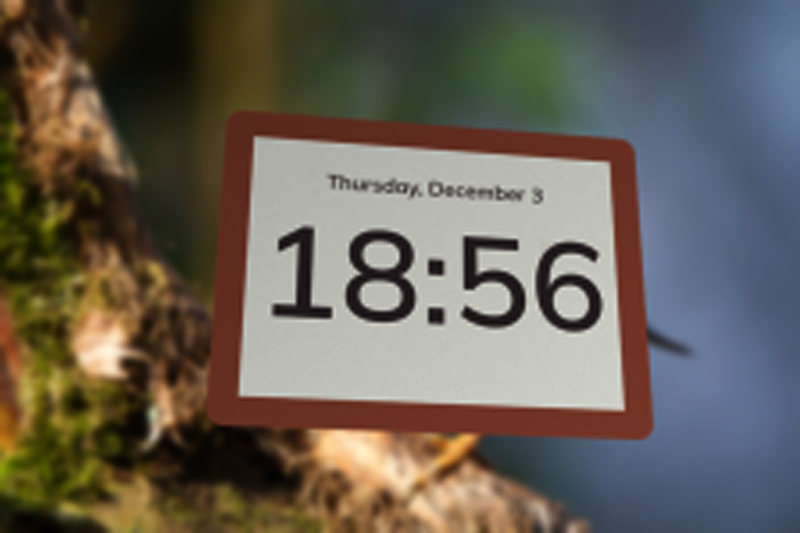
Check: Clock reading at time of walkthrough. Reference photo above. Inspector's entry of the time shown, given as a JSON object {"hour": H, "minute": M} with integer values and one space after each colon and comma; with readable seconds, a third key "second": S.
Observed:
{"hour": 18, "minute": 56}
